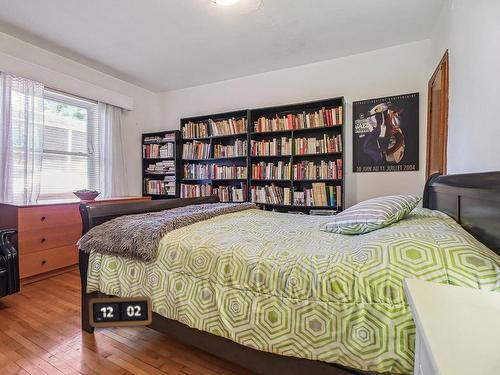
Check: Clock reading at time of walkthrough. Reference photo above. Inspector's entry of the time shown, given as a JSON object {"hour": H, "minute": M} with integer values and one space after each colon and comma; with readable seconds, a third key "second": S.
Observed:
{"hour": 12, "minute": 2}
